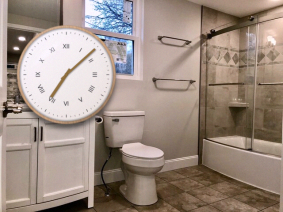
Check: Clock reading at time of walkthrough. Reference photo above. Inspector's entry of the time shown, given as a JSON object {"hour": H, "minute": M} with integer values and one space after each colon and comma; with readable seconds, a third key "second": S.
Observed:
{"hour": 7, "minute": 8}
